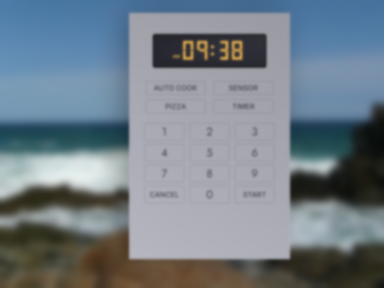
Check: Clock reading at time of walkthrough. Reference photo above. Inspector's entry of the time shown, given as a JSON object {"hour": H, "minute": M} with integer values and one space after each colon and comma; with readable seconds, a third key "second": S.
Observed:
{"hour": 9, "minute": 38}
